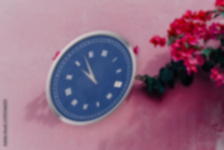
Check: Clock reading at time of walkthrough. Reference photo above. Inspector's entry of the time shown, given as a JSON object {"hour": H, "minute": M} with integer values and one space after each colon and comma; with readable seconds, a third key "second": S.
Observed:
{"hour": 9, "minute": 53}
